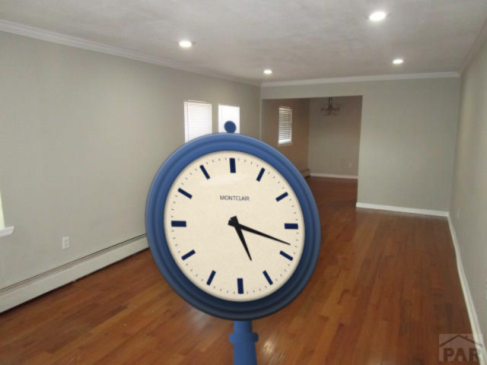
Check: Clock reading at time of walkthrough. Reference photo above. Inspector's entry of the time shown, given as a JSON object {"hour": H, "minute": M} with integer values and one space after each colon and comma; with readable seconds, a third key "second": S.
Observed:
{"hour": 5, "minute": 18}
